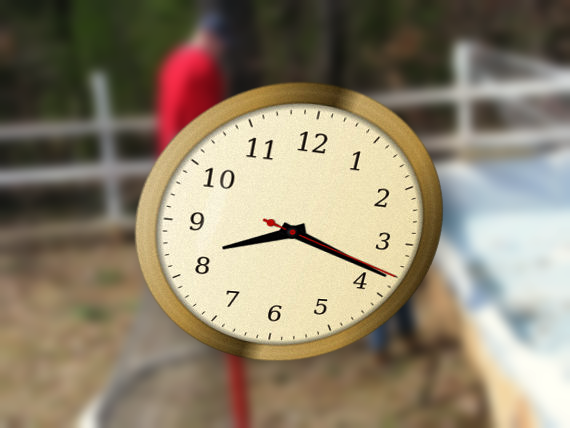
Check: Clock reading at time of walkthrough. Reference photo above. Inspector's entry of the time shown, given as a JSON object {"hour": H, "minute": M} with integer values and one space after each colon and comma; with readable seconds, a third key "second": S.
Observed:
{"hour": 8, "minute": 18, "second": 18}
